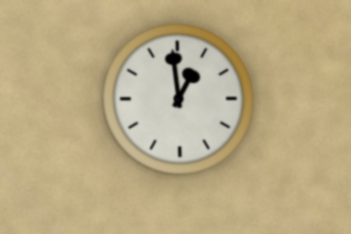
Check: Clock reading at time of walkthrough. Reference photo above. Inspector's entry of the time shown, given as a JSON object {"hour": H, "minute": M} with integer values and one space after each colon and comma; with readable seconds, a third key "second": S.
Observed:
{"hour": 12, "minute": 59}
